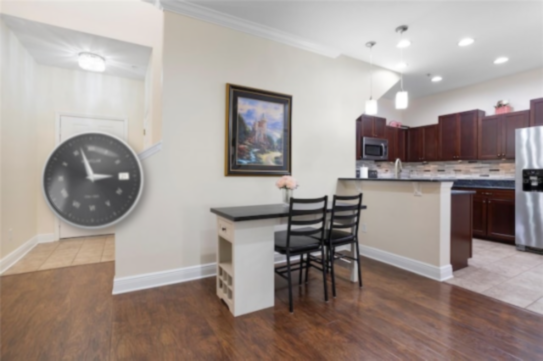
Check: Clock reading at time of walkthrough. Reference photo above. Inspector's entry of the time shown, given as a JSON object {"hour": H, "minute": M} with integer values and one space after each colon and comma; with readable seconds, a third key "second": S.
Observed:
{"hour": 2, "minute": 57}
